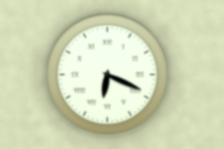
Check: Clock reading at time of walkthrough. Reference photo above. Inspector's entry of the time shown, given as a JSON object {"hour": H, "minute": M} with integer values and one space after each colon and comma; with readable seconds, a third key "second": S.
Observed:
{"hour": 6, "minute": 19}
